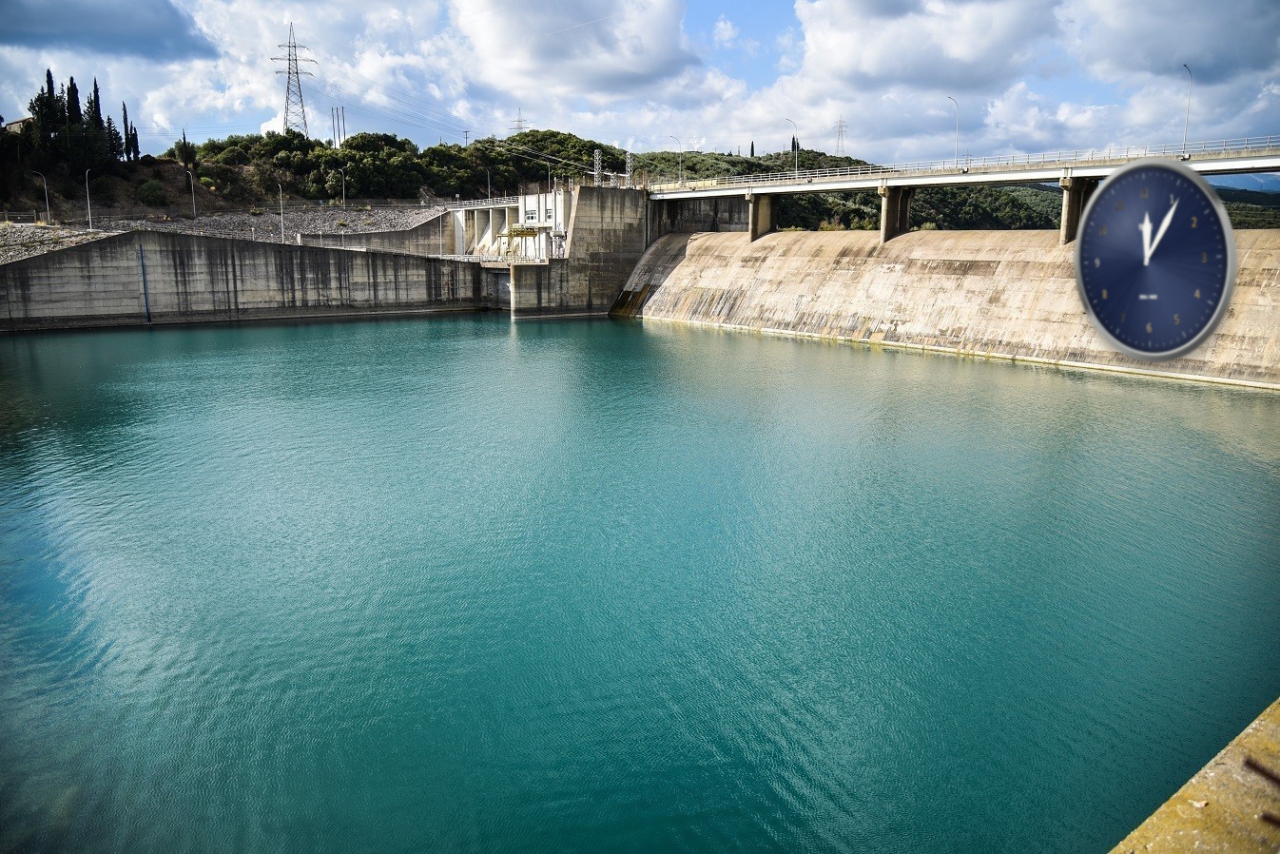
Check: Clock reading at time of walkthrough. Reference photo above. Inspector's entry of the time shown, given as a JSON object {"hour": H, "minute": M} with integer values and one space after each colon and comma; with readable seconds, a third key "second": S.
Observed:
{"hour": 12, "minute": 6}
